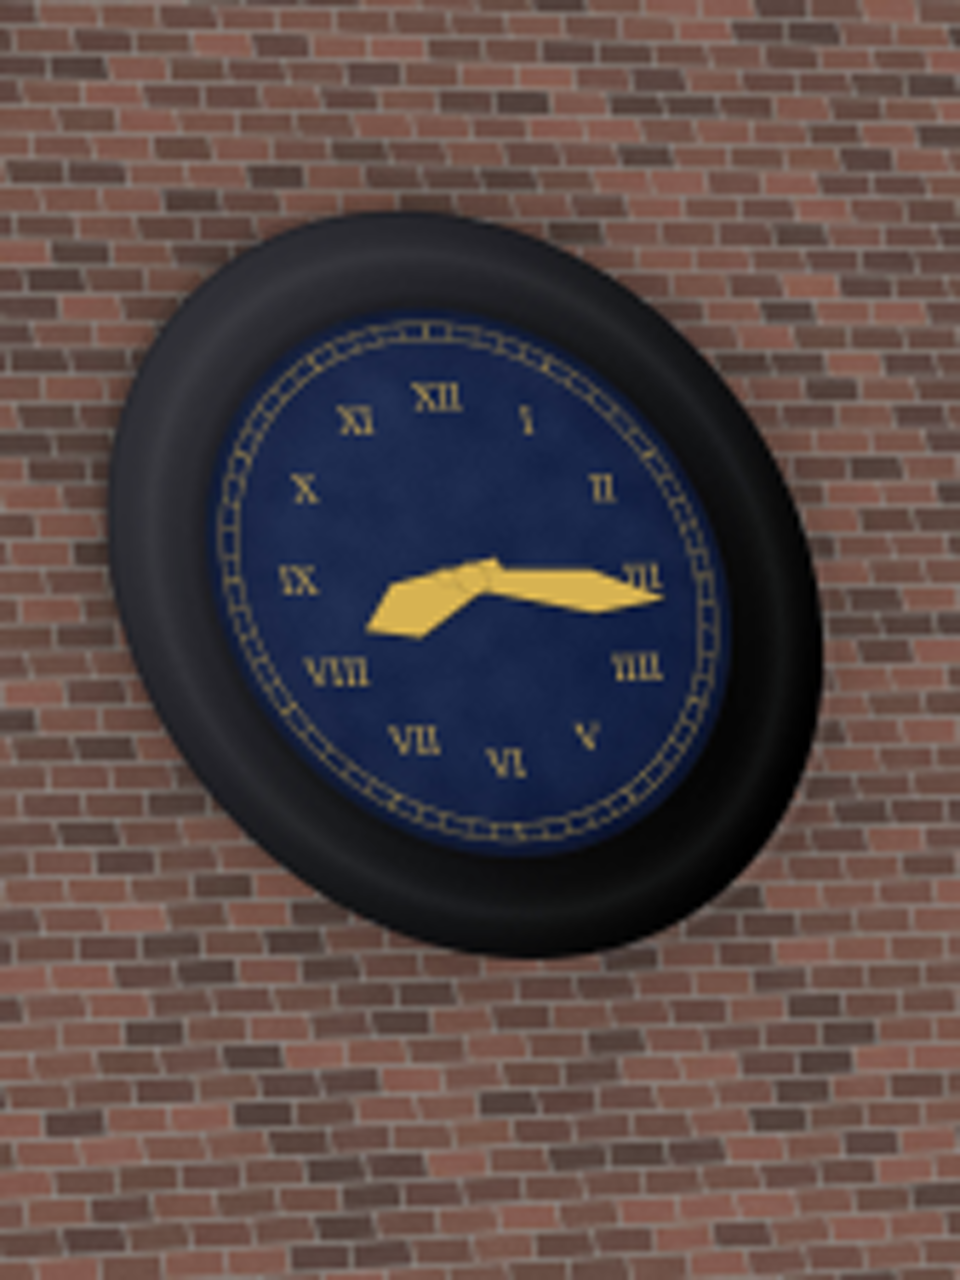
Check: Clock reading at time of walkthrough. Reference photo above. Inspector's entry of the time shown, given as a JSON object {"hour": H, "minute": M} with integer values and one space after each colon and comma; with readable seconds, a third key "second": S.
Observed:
{"hour": 8, "minute": 16}
